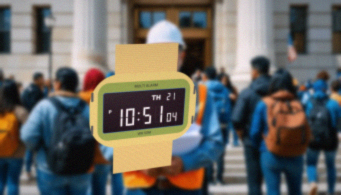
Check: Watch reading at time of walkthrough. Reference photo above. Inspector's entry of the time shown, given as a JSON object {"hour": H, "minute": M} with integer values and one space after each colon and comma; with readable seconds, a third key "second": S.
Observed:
{"hour": 10, "minute": 51}
